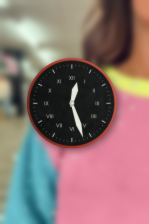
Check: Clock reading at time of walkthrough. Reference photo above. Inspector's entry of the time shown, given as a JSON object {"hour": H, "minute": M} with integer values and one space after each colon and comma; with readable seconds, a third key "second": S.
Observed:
{"hour": 12, "minute": 27}
